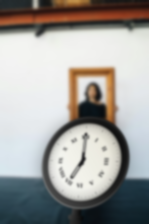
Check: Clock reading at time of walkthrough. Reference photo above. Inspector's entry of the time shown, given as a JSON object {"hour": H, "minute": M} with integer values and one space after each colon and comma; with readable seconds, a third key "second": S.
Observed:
{"hour": 7, "minute": 0}
